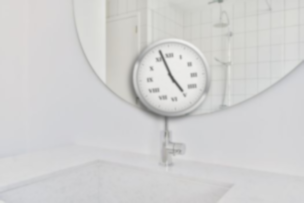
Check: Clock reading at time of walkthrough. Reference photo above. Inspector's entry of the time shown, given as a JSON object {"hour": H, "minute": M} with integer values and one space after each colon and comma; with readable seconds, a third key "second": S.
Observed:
{"hour": 4, "minute": 57}
